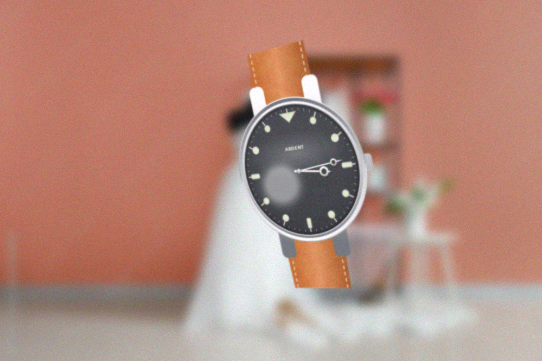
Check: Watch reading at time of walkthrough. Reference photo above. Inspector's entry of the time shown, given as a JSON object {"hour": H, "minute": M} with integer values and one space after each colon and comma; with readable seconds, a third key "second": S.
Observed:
{"hour": 3, "minute": 14}
